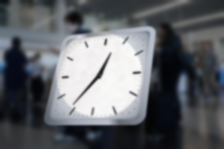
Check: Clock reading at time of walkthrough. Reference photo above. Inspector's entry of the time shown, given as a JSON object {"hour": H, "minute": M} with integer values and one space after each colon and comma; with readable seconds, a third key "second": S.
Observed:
{"hour": 12, "minute": 36}
